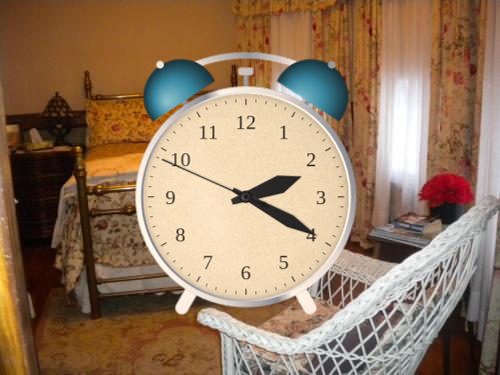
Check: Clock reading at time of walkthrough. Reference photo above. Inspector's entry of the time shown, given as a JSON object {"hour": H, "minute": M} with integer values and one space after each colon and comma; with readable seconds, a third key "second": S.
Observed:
{"hour": 2, "minute": 19, "second": 49}
